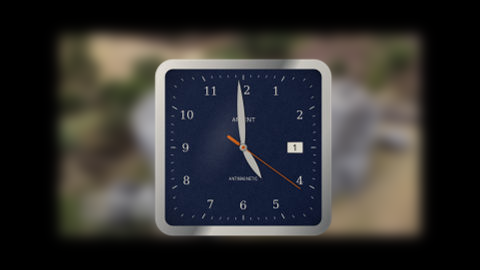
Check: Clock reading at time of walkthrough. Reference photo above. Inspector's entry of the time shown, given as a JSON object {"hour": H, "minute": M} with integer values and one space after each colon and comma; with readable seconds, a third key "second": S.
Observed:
{"hour": 4, "minute": 59, "second": 21}
